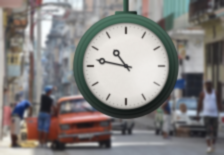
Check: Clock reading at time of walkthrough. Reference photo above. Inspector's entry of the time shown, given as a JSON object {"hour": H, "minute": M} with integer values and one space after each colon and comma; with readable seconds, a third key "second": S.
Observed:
{"hour": 10, "minute": 47}
